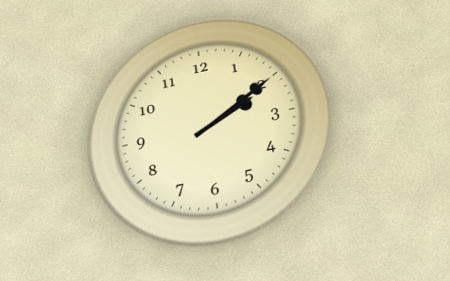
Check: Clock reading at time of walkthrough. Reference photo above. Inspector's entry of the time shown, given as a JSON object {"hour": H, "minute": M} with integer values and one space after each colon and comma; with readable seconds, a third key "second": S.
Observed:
{"hour": 2, "minute": 10}
